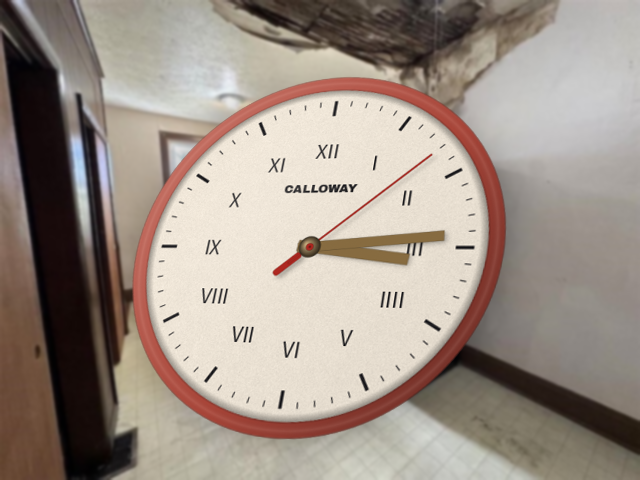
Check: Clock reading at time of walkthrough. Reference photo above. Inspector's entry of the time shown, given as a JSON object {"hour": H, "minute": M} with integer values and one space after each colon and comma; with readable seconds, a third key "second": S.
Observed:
{"hour": 3, "minute": 14, "second": 8}
